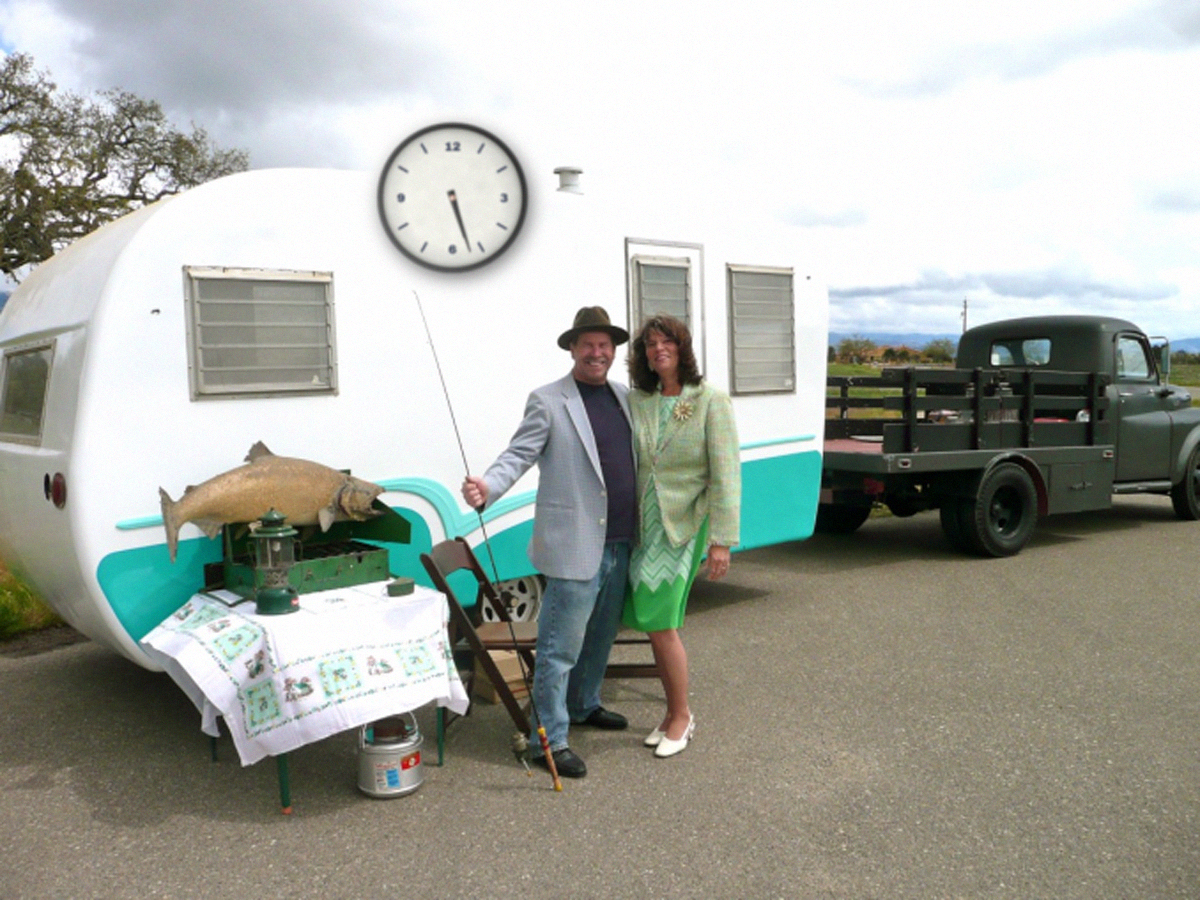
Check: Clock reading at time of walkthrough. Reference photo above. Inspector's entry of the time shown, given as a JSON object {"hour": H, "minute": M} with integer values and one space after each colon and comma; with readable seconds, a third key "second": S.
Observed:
{"hour": 5, "minute": 27}
